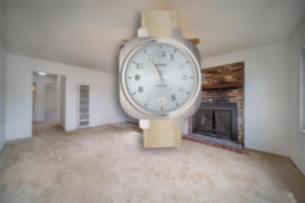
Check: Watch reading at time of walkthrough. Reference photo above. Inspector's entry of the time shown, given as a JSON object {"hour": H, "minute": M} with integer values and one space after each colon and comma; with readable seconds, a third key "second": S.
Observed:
{"hour": 10, "minute": 55}
